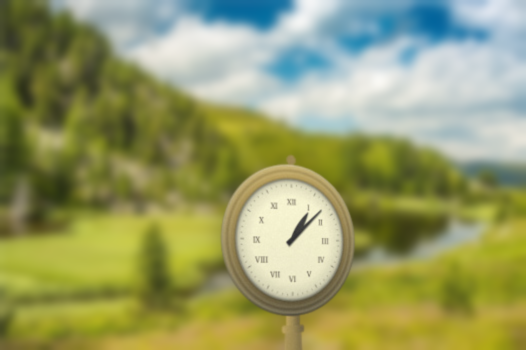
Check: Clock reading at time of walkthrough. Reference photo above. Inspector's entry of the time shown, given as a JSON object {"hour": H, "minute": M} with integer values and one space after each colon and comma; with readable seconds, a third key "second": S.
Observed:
{"hour": 1, "minute": 8}
